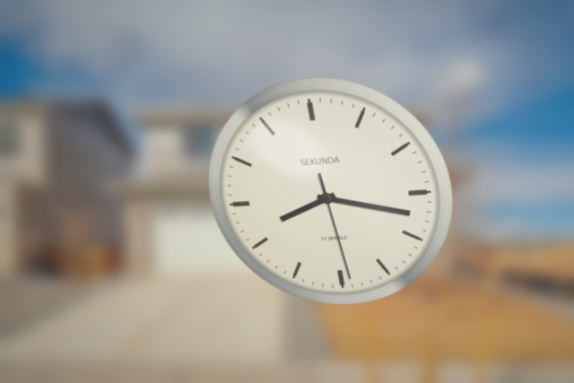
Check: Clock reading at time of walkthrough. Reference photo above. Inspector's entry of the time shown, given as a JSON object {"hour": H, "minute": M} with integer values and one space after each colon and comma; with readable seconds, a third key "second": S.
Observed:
{"hour": 8, "minute": 17, "second": 29}
